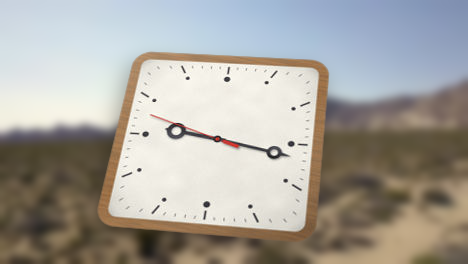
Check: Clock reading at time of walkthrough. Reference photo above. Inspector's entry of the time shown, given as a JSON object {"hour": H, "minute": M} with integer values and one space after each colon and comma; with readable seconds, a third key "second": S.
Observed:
{"hour": 9, "minute": 16, "second": 48}
